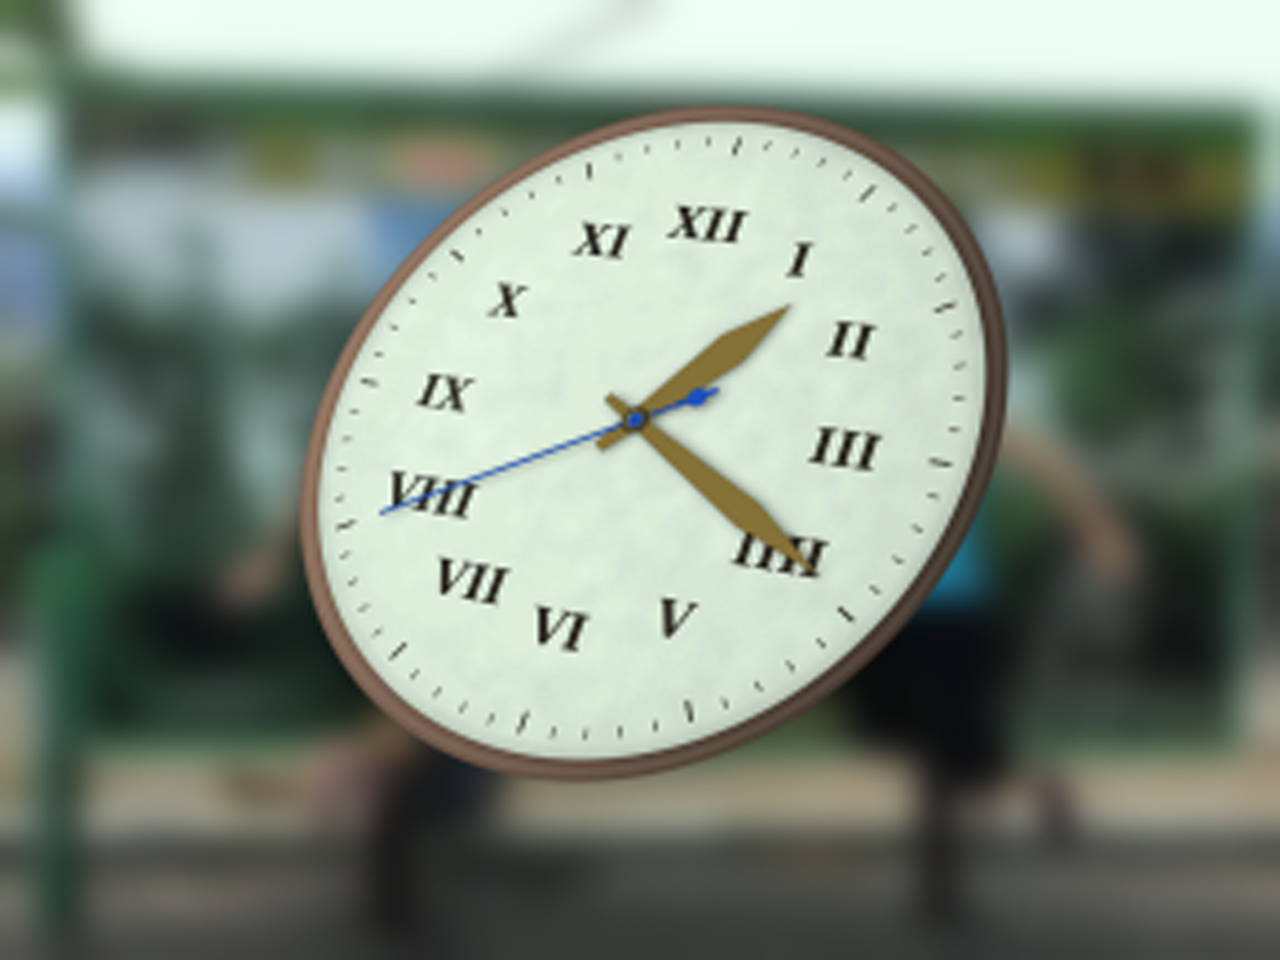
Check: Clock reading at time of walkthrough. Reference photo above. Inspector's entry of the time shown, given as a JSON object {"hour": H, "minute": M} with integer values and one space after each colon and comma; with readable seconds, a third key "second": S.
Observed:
{"hour": 1, "minute": 19, "second": 40}
